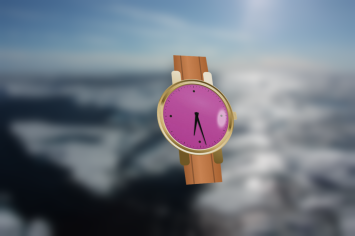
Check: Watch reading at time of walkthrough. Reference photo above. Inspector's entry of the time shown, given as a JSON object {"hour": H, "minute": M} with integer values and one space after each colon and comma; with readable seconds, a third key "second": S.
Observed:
{"hour": 6, "minute": 28}
